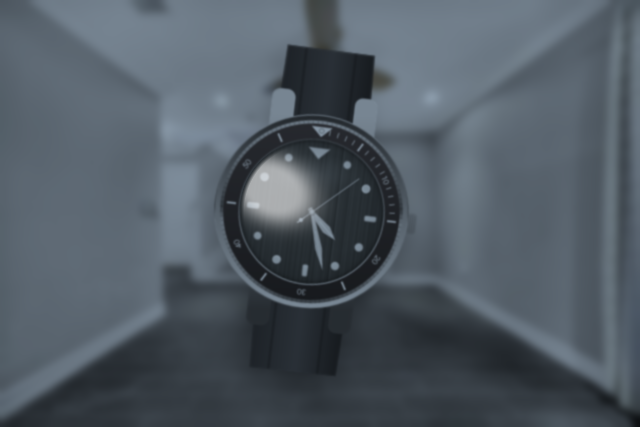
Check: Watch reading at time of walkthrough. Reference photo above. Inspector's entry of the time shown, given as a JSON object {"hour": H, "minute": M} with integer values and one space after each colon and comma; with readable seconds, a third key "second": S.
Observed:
{"hour": 4, "minute": 27, "second": 8}
